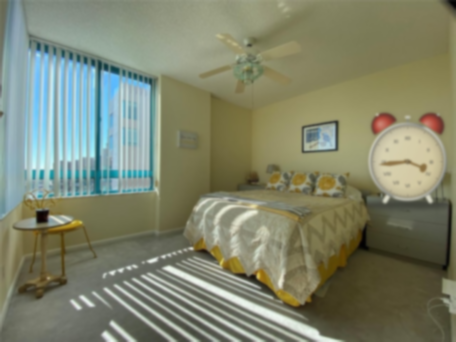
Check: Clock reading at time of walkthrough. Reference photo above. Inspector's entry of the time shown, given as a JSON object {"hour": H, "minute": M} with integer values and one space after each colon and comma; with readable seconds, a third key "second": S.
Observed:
{"hour": 3, "minute": 44}
